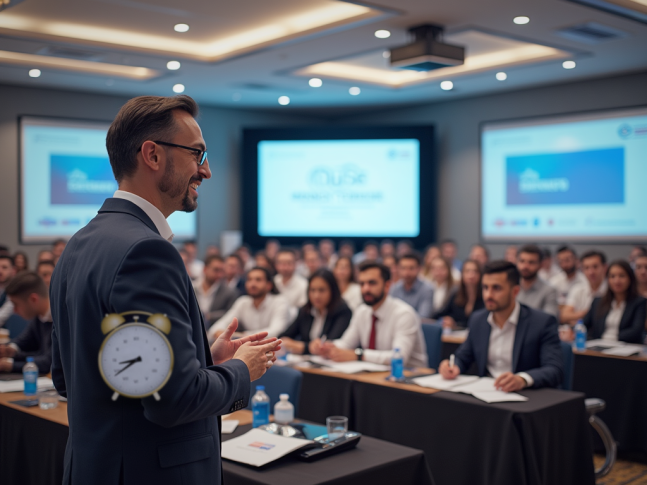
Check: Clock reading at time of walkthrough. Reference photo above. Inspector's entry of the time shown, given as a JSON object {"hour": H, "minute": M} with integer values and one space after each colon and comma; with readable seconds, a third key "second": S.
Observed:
{"hour": 8, "minute": 39}
